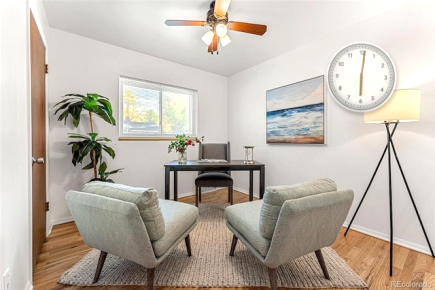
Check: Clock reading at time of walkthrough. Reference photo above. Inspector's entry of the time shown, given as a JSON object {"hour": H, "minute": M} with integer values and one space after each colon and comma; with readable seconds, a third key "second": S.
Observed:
{"hour": 6, "minute": 1}
